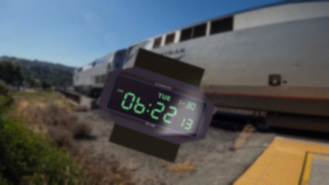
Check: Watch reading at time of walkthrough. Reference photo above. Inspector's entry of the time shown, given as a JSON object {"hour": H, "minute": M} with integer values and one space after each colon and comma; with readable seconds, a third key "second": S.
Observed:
{"hour": 6, "minute": 22, "second": 13}
